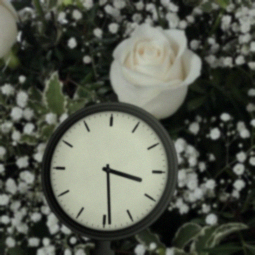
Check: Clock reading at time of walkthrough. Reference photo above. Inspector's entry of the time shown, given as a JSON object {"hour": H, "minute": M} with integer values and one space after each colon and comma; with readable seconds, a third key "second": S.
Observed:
{"hour": 3, "minute": 29}
